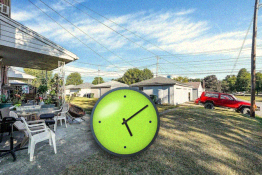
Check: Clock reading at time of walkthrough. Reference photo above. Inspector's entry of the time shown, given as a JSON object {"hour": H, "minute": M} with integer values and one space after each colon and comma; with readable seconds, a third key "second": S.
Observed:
{"hour": 5, "minute": 9}
